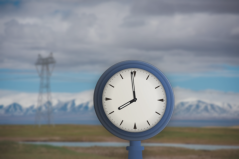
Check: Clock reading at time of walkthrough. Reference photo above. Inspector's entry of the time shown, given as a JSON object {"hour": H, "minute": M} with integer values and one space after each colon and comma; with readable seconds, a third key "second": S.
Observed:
{"hour": 7, "minute": 59}
